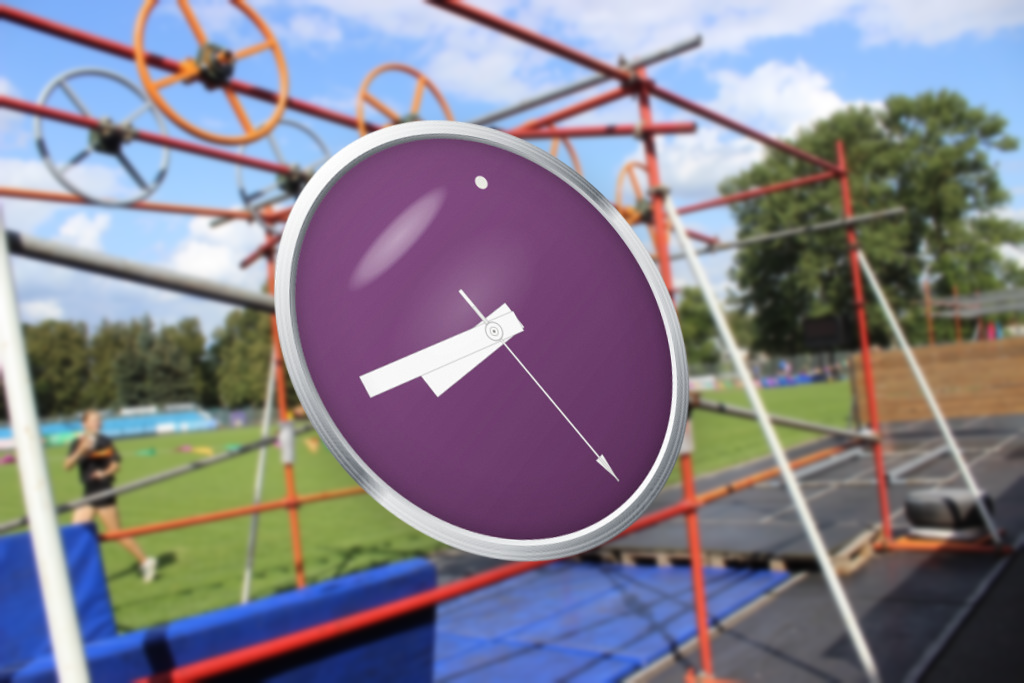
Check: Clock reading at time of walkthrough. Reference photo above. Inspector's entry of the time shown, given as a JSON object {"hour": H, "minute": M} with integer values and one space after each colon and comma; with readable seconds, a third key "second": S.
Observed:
{"hour": 7, "minute": 40, "second": 23}
